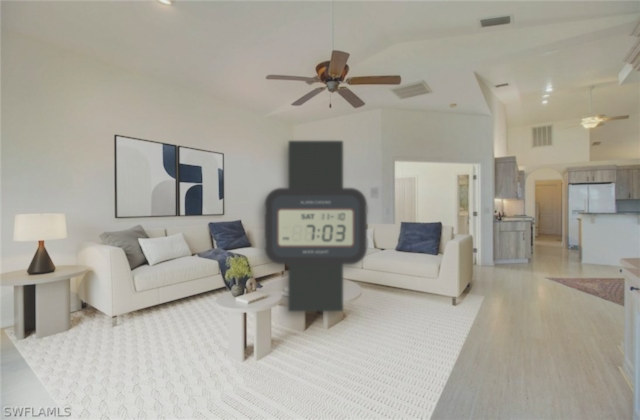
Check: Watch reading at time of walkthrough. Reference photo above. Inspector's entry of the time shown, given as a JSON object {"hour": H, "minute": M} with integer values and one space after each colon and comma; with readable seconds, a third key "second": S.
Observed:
{"hour": 7, "minute": 3}
